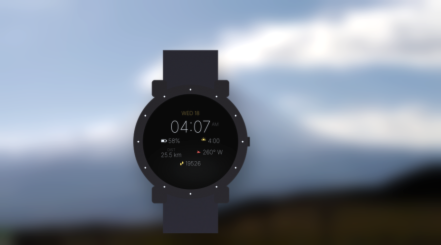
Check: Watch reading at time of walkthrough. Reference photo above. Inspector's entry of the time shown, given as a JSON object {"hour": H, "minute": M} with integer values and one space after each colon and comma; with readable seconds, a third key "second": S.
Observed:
{"hour": 4, "minute": 7}
